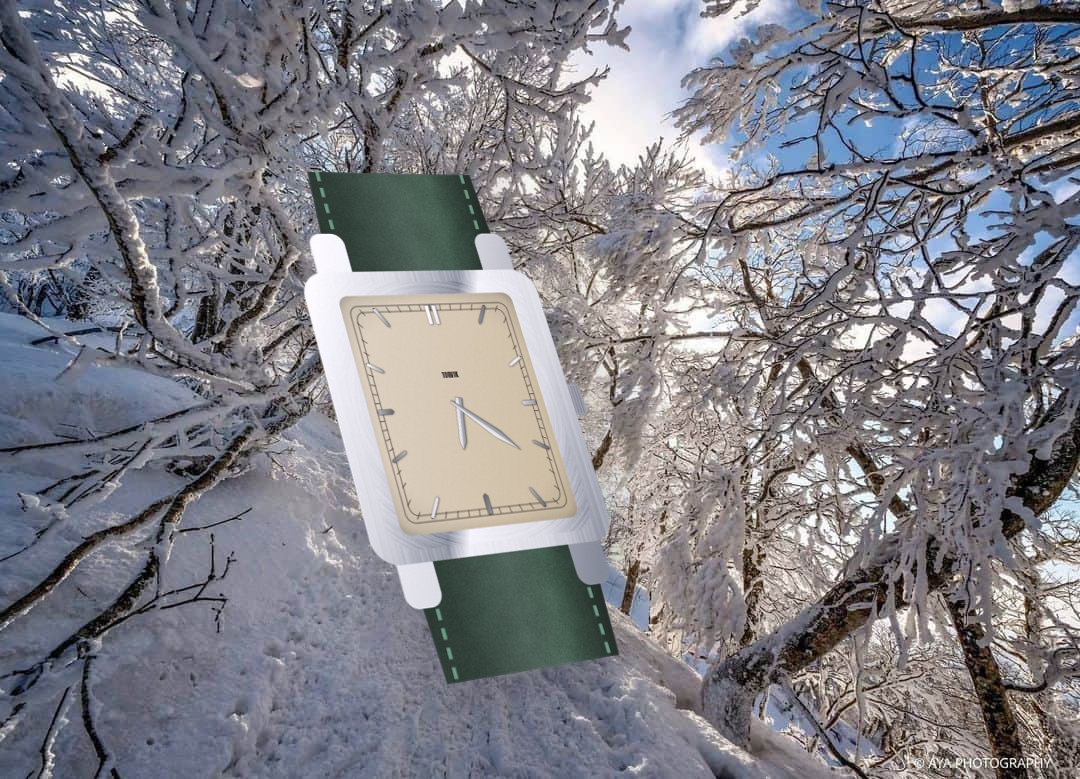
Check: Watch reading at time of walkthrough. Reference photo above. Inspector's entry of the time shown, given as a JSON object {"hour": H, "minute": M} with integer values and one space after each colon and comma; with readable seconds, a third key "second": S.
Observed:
{"hour": 6, "minute": 22}
